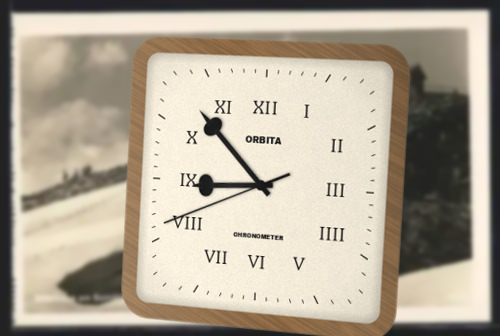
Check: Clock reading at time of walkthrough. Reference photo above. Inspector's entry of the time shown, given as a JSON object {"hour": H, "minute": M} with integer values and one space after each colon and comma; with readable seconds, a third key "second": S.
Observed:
{"hour": 8, "minute": 52, "second": 41}
